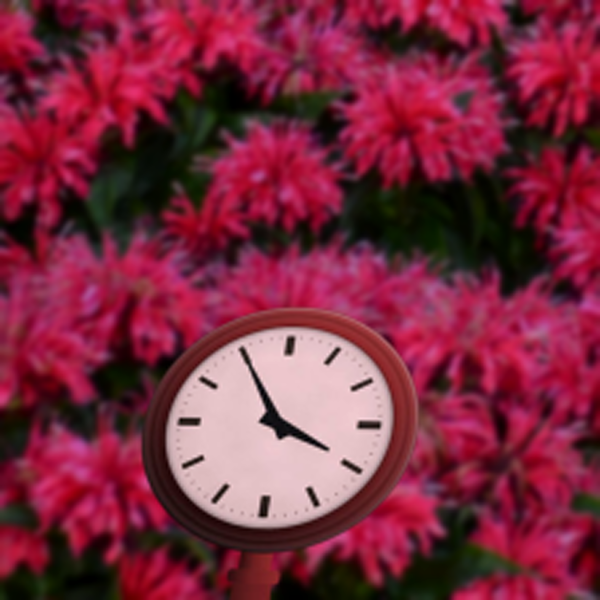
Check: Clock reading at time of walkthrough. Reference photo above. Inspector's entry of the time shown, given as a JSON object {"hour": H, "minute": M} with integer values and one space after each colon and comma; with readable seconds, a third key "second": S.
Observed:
{"hour": 3, "minute": 55}
